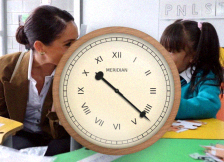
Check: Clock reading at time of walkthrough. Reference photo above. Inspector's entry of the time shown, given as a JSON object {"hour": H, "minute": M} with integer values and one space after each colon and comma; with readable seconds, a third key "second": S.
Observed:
{"hour": 10, "minute": 22}
